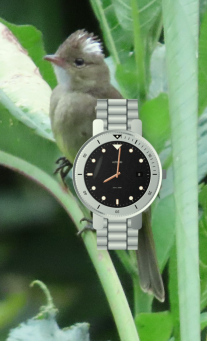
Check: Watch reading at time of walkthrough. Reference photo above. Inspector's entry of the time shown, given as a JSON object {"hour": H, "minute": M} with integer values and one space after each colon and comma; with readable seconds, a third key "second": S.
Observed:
{"hour": 8, "minute": 1}
